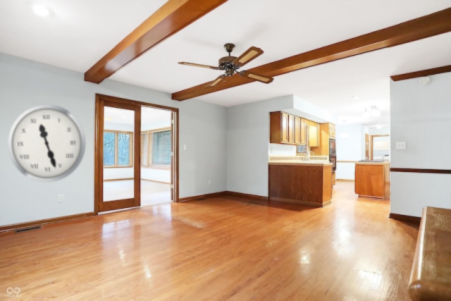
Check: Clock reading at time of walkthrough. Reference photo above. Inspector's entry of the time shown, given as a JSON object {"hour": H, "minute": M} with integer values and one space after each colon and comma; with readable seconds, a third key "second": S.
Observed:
{"hour": 11, "minute": 27}
